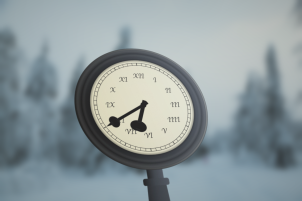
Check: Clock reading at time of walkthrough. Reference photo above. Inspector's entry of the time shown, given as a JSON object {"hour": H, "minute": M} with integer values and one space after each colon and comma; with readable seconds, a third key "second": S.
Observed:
{"hour": 6, "minute": 40}
